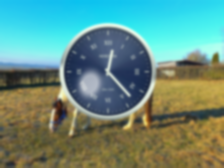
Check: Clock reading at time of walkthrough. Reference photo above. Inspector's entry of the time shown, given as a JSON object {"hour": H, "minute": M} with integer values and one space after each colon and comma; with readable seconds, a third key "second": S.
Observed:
{"hour": 12, "minute": 23}
